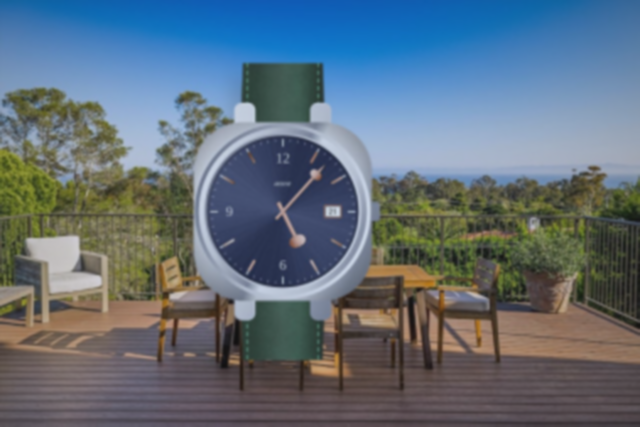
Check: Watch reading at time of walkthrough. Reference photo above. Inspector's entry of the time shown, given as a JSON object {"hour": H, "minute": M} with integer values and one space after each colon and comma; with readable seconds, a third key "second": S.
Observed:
{"hour": 5, "minute": 7}
